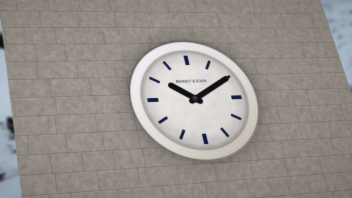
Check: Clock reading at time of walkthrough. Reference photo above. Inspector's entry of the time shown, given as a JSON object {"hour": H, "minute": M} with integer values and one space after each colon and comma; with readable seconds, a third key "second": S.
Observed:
{"hour": 10, "minute": 10}
